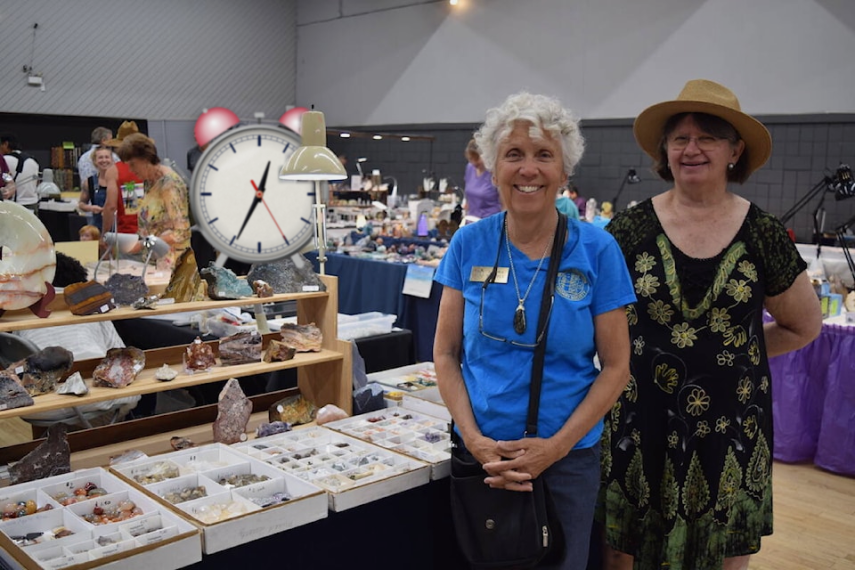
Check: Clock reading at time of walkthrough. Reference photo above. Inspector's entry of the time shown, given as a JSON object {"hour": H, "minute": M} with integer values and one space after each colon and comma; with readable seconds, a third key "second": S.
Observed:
{"hour": 12, "minute": 34, "second": 25}
